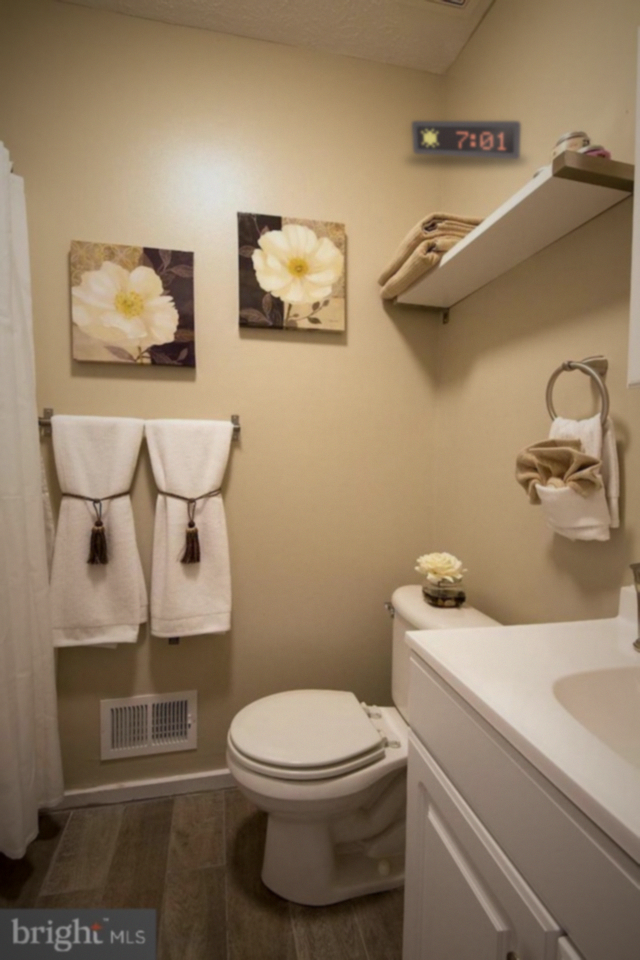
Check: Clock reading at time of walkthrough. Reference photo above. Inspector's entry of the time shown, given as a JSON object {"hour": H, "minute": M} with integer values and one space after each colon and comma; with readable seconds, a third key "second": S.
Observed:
{"hour": 7, "minute": 1}
